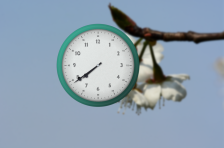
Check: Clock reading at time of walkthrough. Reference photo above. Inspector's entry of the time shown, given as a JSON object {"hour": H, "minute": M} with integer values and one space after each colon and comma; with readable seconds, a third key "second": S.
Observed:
{"hour": 7, "minute": 39}
